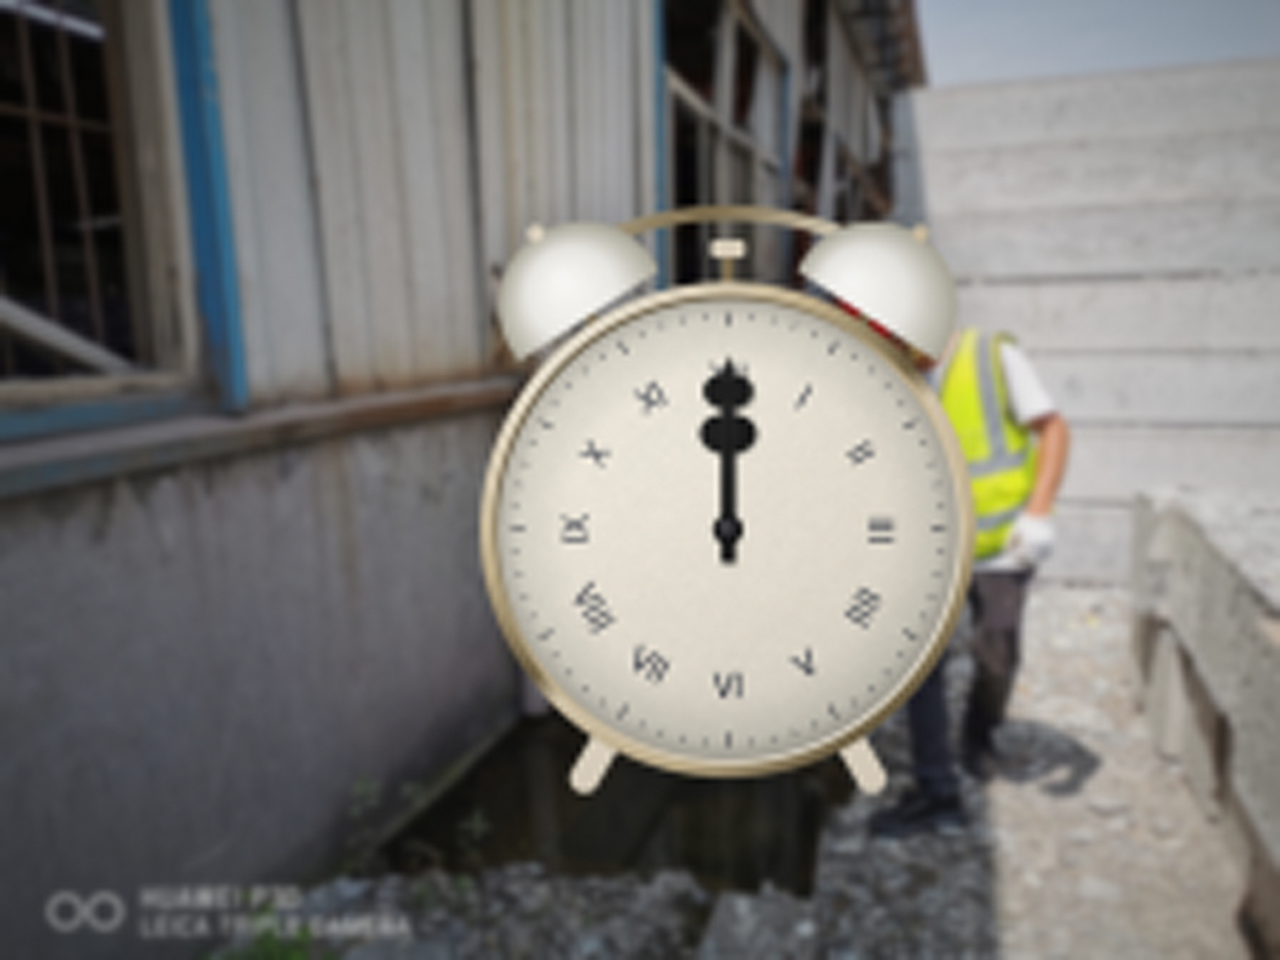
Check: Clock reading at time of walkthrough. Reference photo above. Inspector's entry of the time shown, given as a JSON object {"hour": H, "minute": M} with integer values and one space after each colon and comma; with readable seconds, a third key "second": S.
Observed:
{"hour": 12, "minute": 0}
